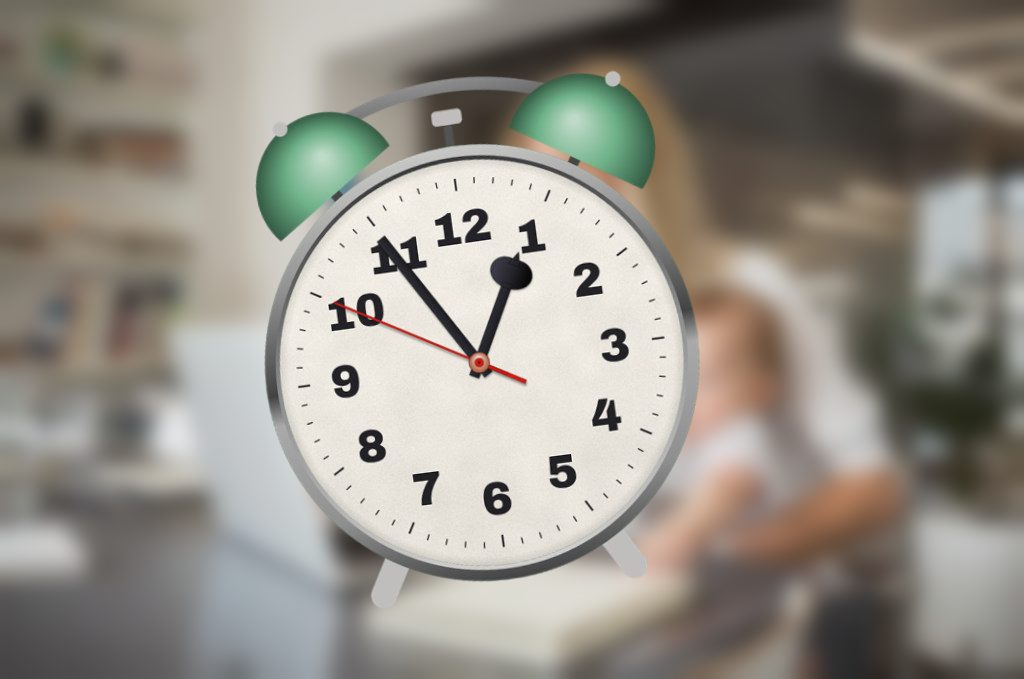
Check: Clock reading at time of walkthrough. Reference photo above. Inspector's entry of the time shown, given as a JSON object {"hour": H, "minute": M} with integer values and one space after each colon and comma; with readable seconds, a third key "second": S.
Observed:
{"hour": 12, "minute": 54, "second": 50}
